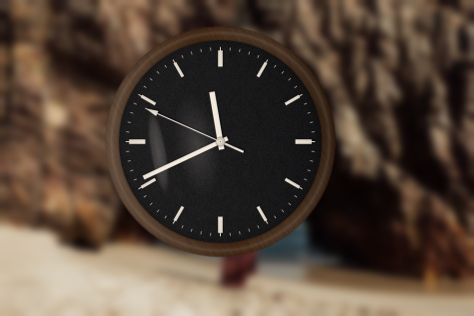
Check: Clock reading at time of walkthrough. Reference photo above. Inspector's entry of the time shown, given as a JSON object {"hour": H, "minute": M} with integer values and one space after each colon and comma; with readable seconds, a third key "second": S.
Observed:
{"hour": 11, "minute": 40, "second": 49}
